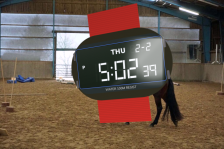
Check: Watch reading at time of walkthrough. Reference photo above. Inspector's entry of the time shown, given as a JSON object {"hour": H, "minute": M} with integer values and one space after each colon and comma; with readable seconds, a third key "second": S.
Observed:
{"hour": 5, "minute": 2, "second": 39}
